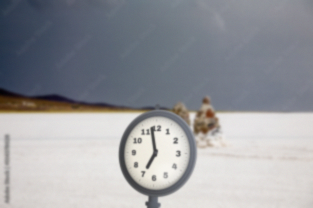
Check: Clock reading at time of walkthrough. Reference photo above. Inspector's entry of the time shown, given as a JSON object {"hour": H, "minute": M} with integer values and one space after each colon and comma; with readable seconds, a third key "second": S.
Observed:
{"hour": 6, "minute": 58}
